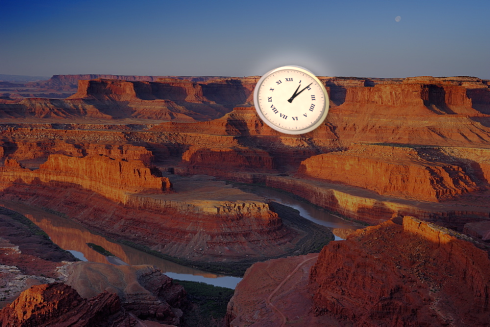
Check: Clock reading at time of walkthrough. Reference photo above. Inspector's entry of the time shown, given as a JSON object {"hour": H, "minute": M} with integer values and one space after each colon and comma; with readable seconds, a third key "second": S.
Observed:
{"hour": 1, "minute": 9}
